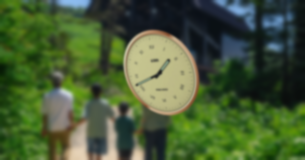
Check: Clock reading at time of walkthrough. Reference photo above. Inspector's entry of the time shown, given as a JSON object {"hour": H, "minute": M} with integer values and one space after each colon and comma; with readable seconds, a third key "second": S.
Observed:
{"hour": 1, "minute": 42}
